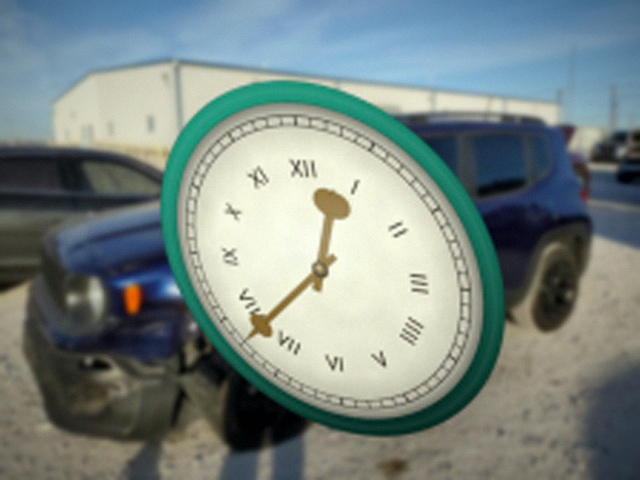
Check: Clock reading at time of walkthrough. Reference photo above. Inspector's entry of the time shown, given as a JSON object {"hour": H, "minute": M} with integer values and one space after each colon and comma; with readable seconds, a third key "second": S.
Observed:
{"hour": 12, "minute": 38}
